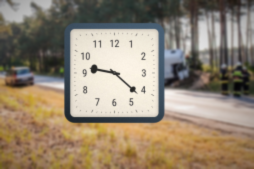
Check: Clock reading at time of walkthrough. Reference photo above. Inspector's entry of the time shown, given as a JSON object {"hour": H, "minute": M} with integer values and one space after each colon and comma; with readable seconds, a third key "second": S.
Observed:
{"hour": 9, "minute": 22}
